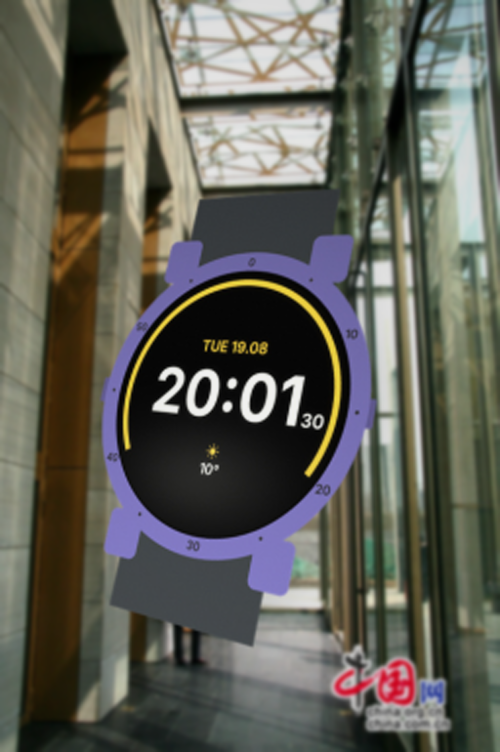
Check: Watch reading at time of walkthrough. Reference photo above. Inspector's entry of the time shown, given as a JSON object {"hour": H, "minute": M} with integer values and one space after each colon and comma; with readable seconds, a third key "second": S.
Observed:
{"hour": 20, "minute": 1, "second": 30}
